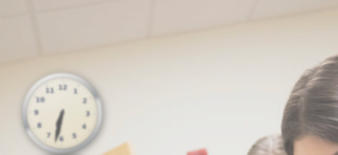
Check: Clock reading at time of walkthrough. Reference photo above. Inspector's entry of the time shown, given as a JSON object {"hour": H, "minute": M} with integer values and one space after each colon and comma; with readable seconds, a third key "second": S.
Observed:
{"hour": 6, "minute": 32}
